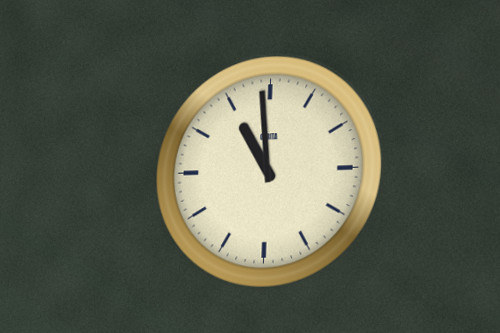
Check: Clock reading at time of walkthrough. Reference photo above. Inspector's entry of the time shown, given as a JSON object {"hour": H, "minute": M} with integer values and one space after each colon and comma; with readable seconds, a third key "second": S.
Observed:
{"hour": 10, "minute": 59}
